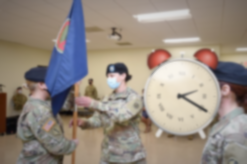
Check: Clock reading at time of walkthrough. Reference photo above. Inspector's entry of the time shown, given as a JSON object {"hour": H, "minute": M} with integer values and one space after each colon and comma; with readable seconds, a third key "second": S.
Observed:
{"hour": 2, "minute": 20}
